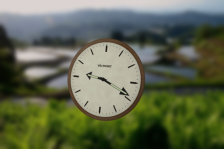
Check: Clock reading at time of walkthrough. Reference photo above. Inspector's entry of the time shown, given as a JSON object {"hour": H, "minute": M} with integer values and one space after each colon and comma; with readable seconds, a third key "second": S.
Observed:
{"hour": 9, "minute": 19}
